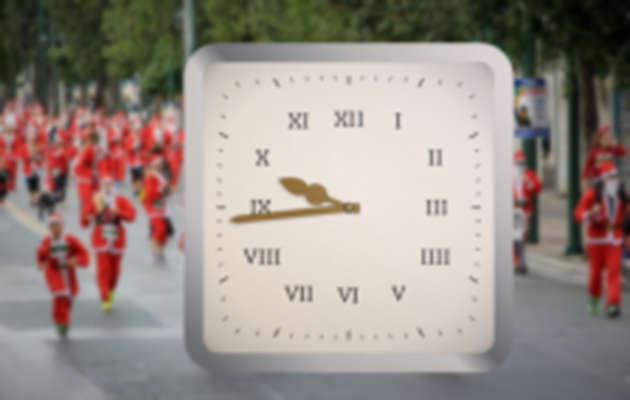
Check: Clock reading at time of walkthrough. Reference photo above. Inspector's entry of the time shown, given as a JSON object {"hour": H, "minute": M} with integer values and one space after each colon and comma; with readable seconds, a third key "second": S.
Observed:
{"hour": 9, "minute": 44}
